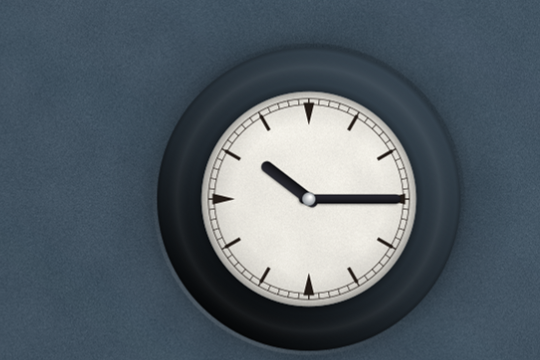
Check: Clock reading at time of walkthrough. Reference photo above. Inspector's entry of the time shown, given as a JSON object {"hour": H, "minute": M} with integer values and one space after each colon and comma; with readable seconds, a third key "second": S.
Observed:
{"hour": 10, "minute": 15}
